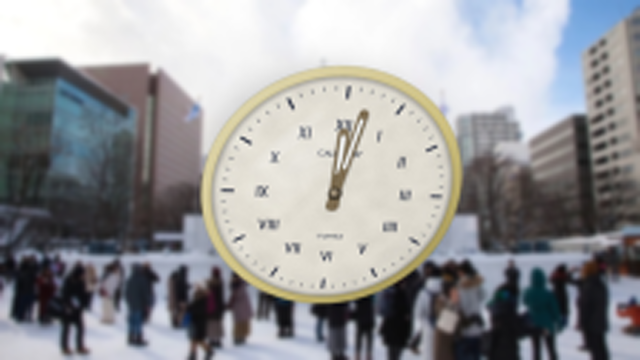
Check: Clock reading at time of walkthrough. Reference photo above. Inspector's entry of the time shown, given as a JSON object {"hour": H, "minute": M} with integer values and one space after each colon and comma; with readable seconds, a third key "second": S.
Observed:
{"hour": 12, "minute": 2}
